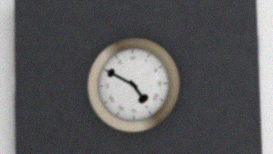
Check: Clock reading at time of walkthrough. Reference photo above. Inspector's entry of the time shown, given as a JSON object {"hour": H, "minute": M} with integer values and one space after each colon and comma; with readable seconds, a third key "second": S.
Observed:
{"hour": 4, "minute": 50}
